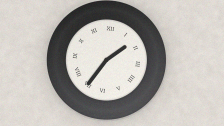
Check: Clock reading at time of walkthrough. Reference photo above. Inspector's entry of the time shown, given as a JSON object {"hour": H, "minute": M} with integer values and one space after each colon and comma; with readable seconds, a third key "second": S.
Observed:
{"hour": 1, "minute": 35}
